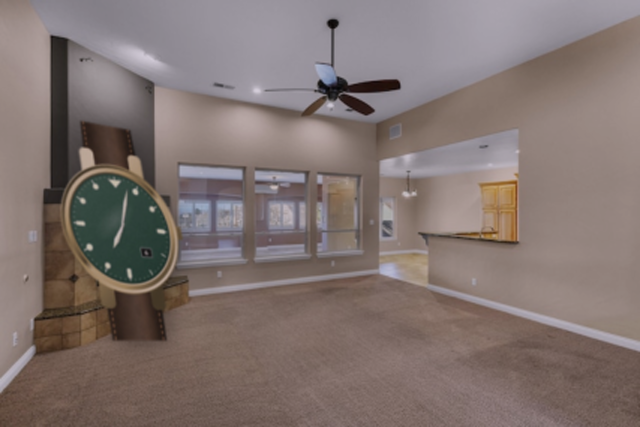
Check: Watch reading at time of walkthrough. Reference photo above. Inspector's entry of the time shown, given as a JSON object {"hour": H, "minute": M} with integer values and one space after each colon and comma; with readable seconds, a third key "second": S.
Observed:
{"hour": 7, "minute": 3}
